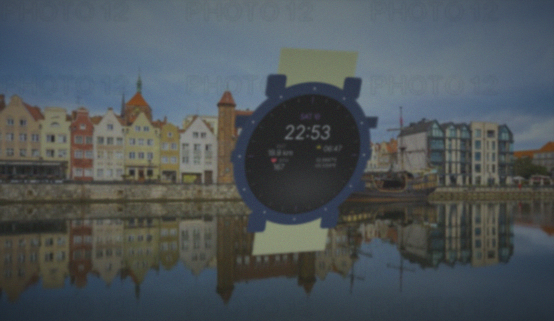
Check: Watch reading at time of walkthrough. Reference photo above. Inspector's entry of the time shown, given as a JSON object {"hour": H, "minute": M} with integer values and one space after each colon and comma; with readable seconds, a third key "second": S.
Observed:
{"hour": 22, "minute": 53}
